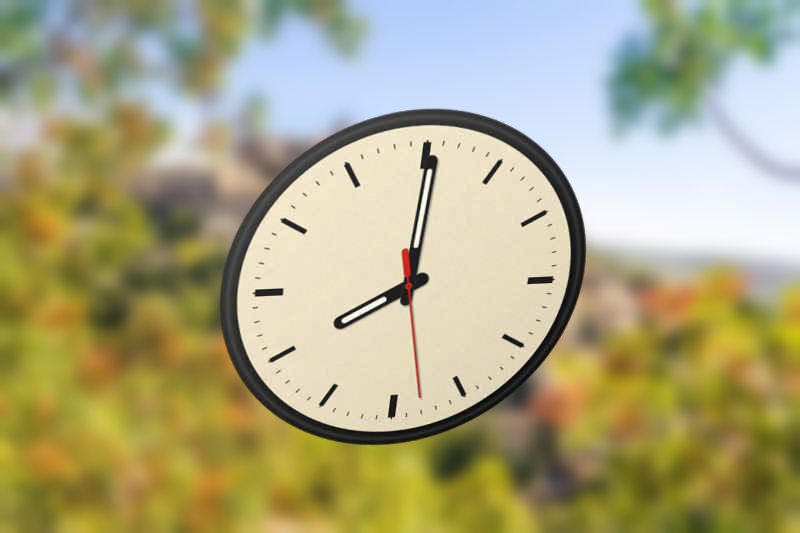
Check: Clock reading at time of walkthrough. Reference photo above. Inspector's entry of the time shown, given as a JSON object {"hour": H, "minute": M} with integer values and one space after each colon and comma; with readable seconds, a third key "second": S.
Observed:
{"hour": 8, "minute": 0, "second": 28}
